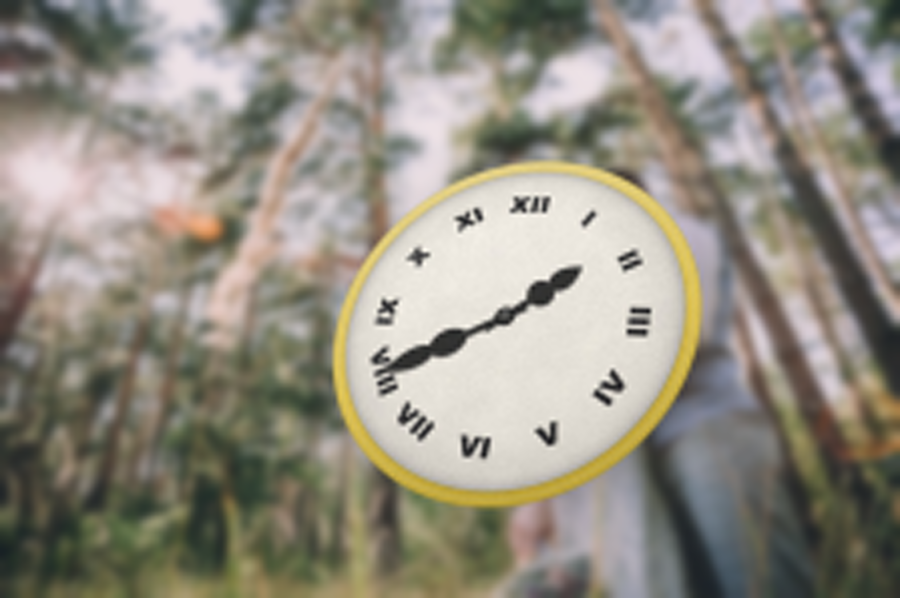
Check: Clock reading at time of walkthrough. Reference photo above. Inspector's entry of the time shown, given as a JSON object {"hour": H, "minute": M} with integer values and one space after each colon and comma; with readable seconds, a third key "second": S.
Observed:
{"hour": 1, "minute": 40}
